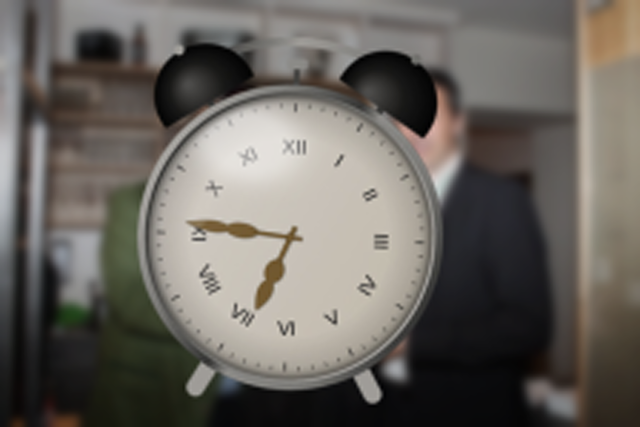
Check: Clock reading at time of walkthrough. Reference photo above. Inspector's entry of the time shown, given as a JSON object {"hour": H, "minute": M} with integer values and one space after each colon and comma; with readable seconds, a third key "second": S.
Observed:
{"hour": 6, "minute": 46}
